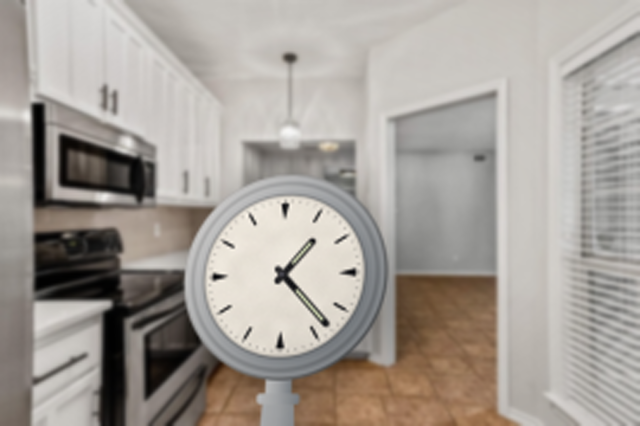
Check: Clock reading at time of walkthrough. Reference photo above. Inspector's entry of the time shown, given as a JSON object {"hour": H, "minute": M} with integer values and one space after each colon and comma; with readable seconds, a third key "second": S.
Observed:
{"hour": 1, "minute": 23}
